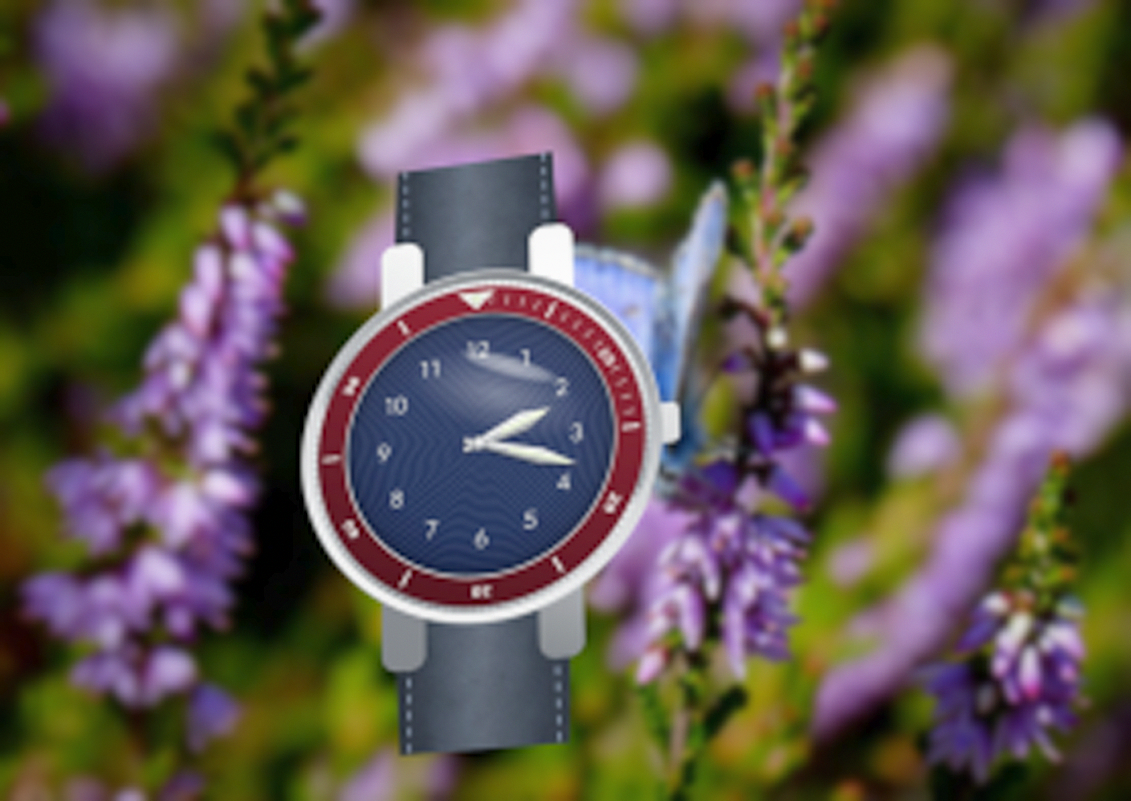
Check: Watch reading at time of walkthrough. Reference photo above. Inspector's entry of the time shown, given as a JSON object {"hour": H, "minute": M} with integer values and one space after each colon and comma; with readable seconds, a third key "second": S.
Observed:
{"hour": 2, "minute": 18}
